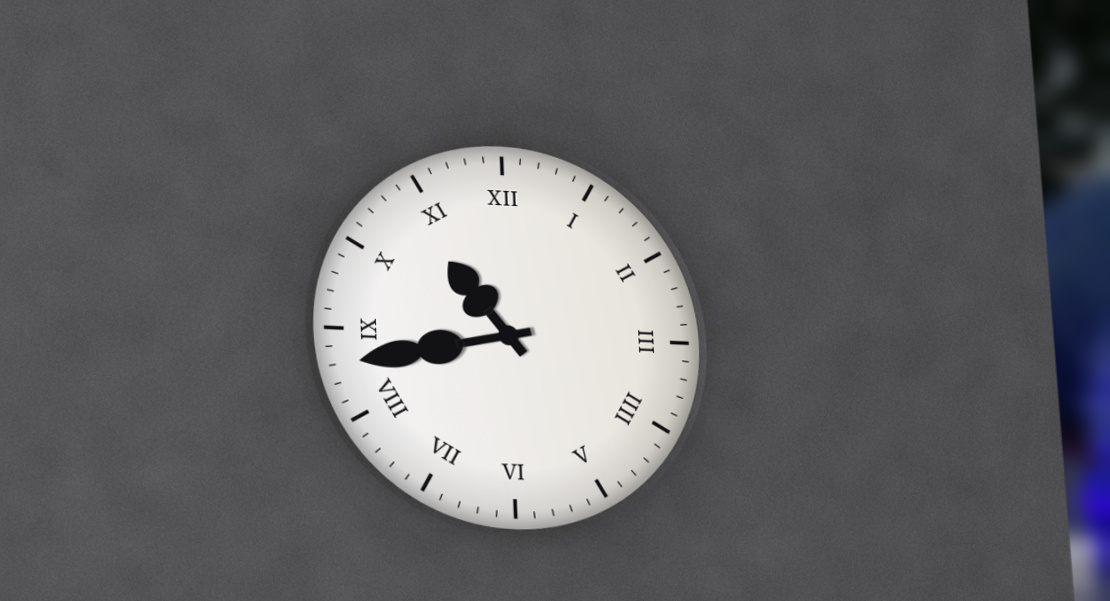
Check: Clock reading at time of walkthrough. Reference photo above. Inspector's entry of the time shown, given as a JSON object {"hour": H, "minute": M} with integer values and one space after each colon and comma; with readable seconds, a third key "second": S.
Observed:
{"hour": 10, "minute": 43}
